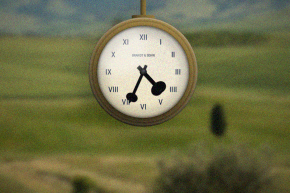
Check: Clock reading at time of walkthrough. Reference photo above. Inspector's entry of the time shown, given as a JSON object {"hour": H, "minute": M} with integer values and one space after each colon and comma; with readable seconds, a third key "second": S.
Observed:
{"hour": 4, "minute": 34}
